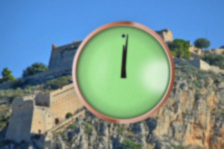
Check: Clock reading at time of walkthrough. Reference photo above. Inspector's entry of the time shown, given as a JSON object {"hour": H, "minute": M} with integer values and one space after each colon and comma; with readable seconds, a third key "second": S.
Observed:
{"hour": 12, "minute": 1}
